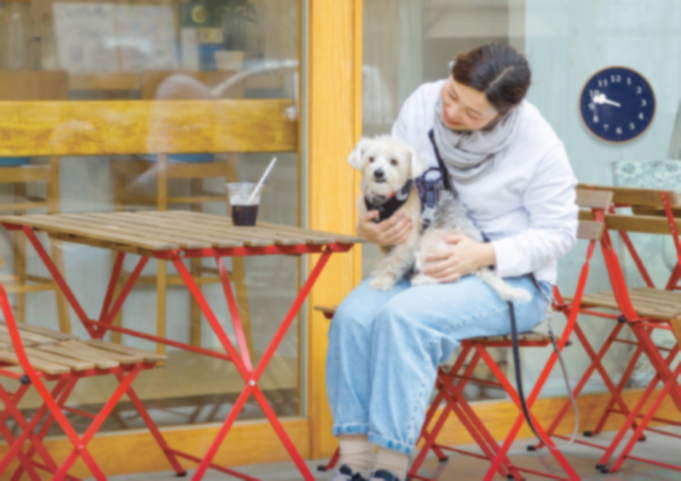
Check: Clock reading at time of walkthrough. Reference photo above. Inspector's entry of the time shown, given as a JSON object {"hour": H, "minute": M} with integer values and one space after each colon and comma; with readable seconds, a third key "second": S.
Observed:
{"hour": 9, "minute": 48}
